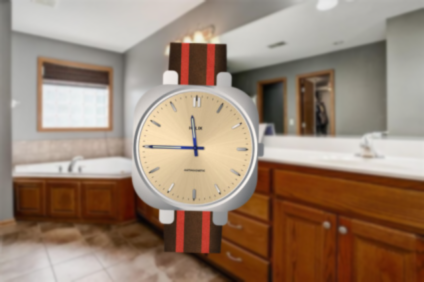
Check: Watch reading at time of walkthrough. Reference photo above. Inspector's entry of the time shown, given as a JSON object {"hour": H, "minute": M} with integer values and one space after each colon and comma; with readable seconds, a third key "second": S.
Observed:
{"hour": 11, "minute": 45}
